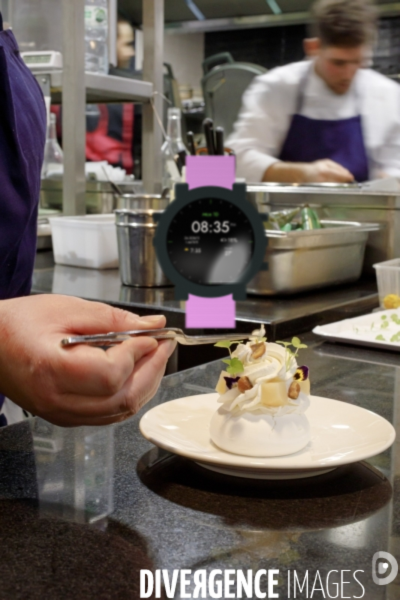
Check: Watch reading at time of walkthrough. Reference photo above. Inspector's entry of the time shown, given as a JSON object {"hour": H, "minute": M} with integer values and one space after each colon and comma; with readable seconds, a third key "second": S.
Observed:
{"hour": 8, "minute": 35}
